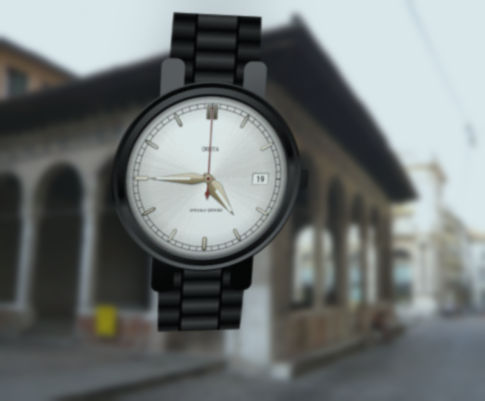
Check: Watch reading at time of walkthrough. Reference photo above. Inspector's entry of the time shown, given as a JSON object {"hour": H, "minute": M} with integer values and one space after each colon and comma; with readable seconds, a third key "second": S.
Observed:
{"hour": 4, "minute": 45, "second": 0}
